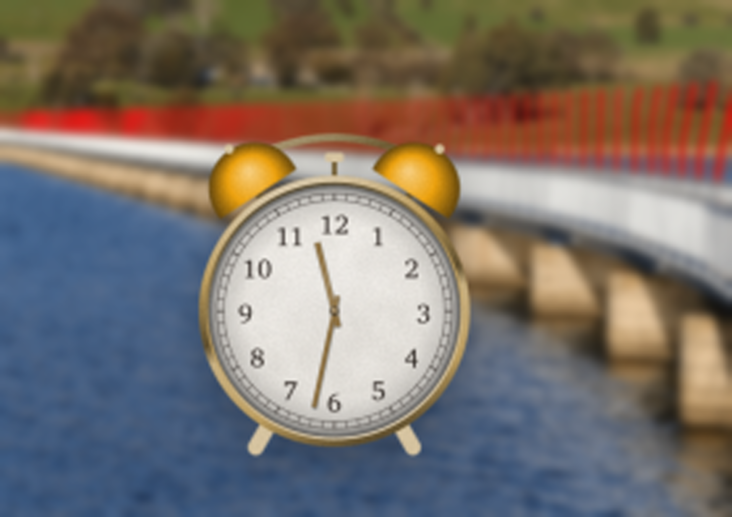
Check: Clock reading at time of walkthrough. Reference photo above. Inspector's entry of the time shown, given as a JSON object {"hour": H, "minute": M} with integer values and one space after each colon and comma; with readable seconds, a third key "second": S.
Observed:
{"hour": 11, "minute": 32}
